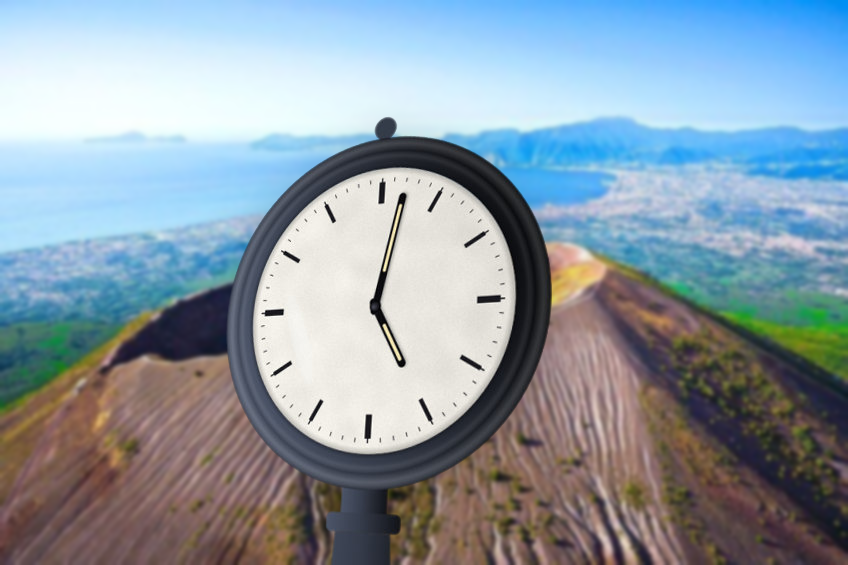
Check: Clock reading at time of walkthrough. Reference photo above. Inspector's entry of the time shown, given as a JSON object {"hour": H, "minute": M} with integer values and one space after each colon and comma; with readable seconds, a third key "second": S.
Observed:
{"hour": 5, "minute": 2}
